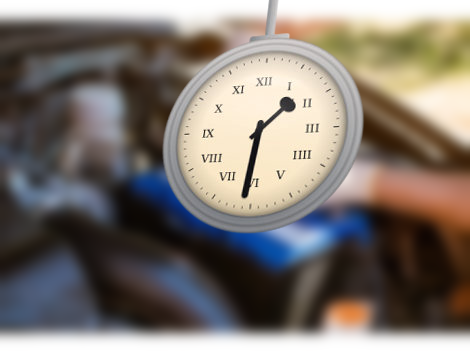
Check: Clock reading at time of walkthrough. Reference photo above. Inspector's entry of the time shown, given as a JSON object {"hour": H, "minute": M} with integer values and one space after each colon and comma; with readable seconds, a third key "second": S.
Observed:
{"hour": 1, "minute": 31}
